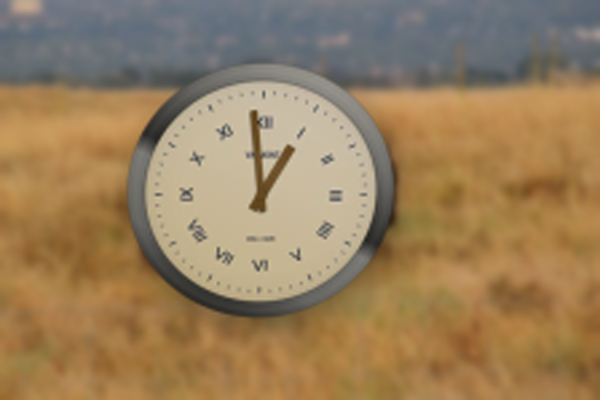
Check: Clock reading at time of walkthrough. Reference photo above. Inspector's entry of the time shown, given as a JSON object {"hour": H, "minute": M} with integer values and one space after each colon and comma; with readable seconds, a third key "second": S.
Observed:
{"hour": 12, "minute": 59}
